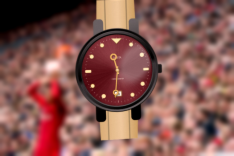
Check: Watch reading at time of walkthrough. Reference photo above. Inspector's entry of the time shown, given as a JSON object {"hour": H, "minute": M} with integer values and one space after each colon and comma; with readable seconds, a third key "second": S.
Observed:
{"hour": 11, "minute": 31}
